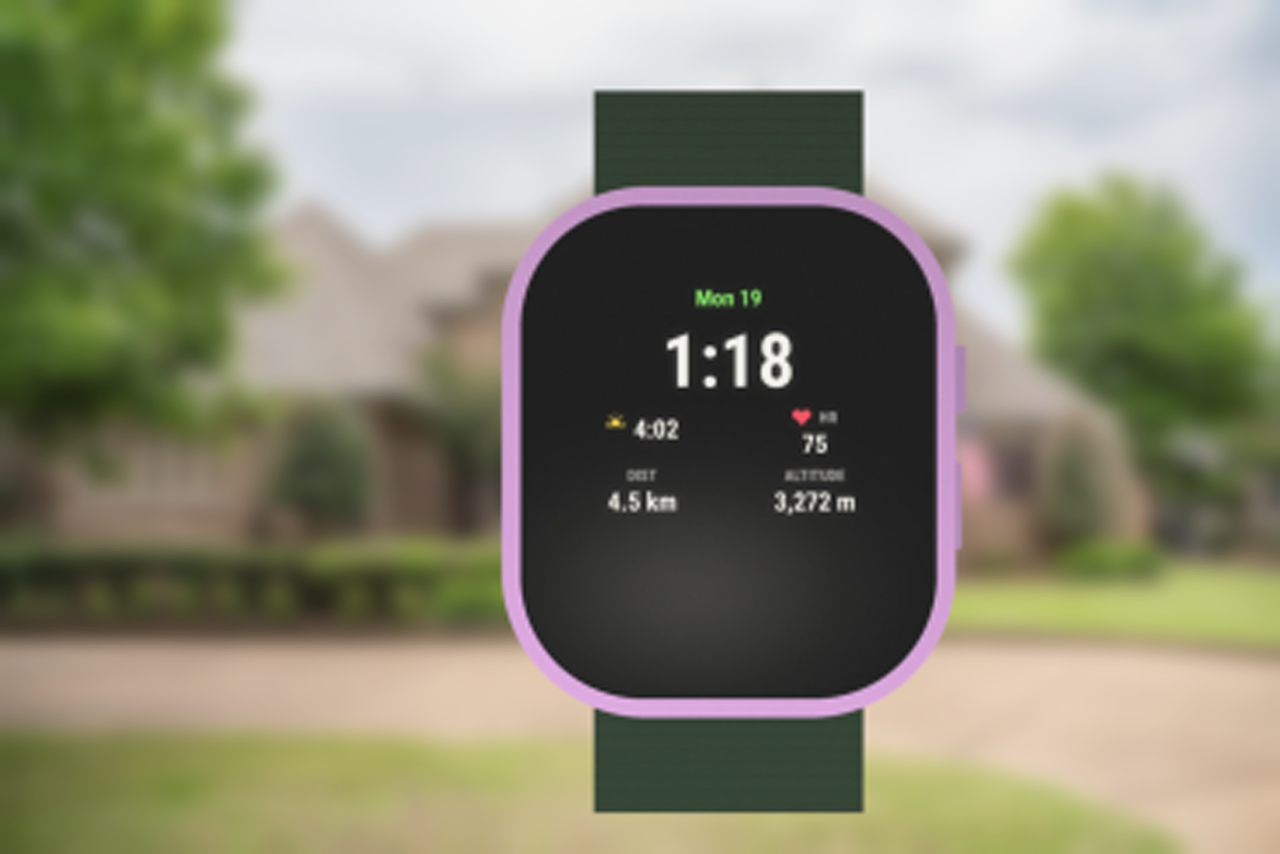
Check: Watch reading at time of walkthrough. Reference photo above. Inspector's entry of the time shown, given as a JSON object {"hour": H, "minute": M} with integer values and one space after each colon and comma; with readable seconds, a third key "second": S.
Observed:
{"hour": 1, "minute": 18}
